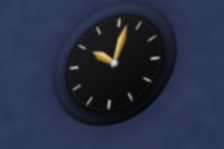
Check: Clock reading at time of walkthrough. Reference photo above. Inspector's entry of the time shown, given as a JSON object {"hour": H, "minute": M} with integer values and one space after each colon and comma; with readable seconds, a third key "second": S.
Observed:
{"hour": 10, "minute": 2}
